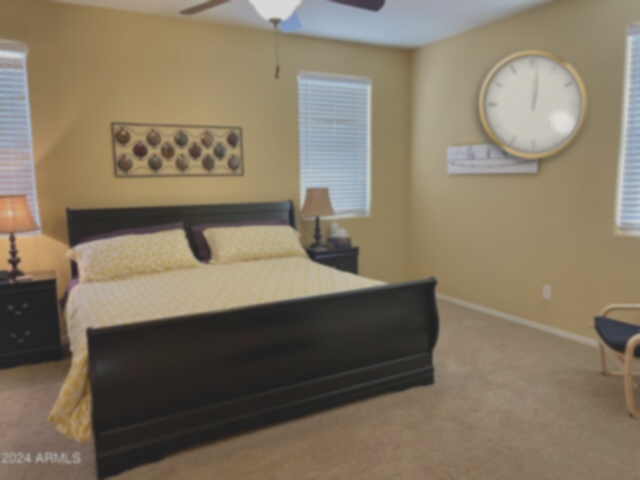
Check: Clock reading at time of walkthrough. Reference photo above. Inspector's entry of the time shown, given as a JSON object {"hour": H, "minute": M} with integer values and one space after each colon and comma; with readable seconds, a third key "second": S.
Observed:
{"hour": 12, "minute": 1}
